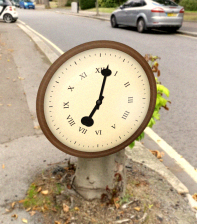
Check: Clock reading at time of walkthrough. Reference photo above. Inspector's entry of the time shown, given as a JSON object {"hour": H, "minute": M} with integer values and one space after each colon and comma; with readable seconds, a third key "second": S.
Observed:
{"hour": 7, "minute": 2}
